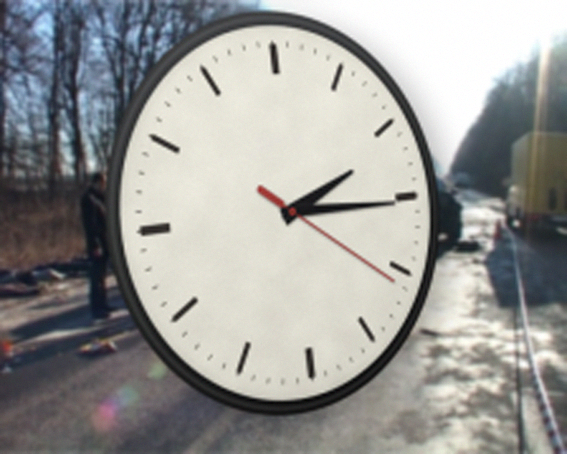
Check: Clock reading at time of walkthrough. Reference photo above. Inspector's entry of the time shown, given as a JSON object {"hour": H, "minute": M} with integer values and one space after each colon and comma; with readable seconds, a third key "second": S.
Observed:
{"hour": 2, "minute": 15, "second": 21}
